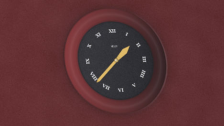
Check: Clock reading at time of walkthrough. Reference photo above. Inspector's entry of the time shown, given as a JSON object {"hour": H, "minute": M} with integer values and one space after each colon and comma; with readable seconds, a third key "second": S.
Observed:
{"hour": 1, "minute": 38}
